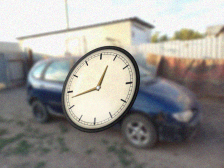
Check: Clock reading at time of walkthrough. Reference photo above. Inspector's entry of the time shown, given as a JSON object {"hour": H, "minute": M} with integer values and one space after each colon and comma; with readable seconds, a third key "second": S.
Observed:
{"hour": 12, "minute": 43}
